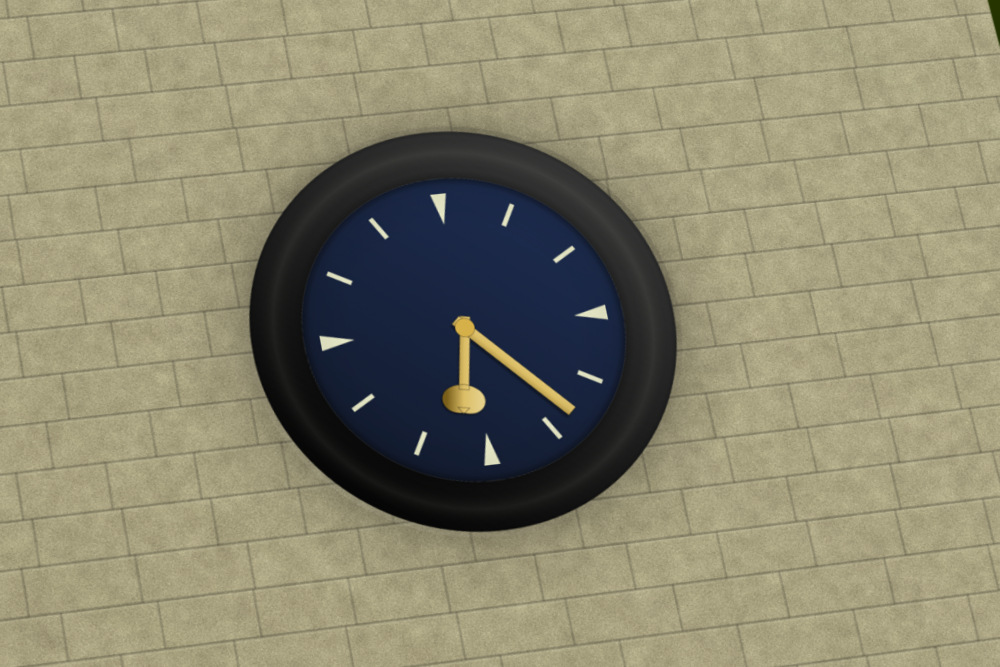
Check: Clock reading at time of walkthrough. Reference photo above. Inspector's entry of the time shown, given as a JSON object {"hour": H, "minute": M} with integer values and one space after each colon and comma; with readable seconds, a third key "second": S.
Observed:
{"hour": 6, "minute": 23}
